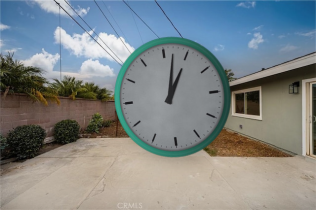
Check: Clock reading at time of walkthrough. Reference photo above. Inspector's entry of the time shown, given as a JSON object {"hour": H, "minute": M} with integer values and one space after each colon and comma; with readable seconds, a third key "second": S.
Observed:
{"hour": 1, "minute": 2}
